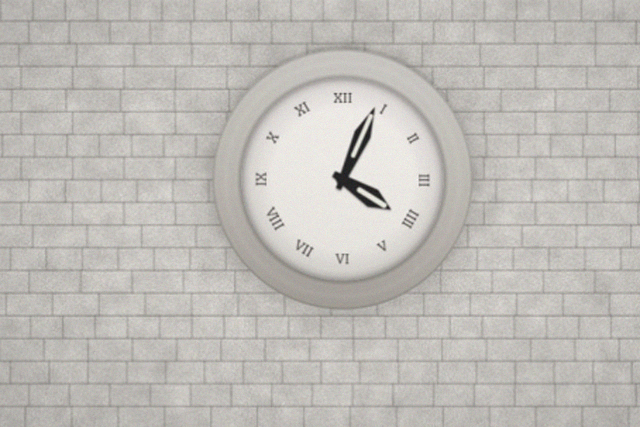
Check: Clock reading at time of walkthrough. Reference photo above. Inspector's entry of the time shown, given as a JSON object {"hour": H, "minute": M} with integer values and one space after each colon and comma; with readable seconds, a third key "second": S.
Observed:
{"hour": 4, "minute": 4}
